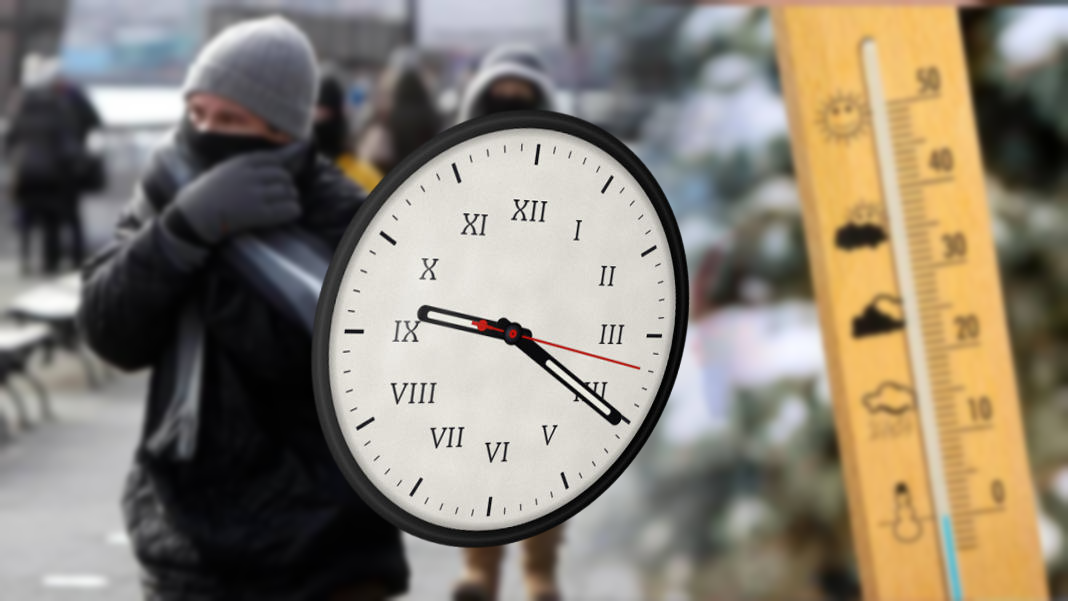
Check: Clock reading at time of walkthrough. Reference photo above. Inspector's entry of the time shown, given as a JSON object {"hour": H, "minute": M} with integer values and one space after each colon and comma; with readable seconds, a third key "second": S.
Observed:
{"hour": 9, "minute": 20, "second": 17}
